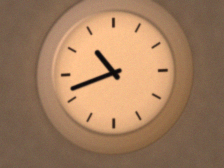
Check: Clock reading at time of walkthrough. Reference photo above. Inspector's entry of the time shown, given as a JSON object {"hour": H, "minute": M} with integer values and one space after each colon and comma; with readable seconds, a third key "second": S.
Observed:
{"hour": 10, "minute": 42}
